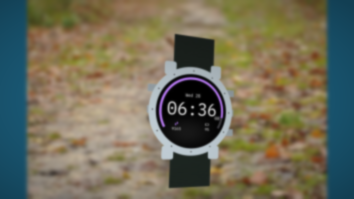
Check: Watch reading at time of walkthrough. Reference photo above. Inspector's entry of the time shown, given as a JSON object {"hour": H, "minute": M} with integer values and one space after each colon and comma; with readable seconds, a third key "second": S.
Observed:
{"hour": 6, "minute": 36}
